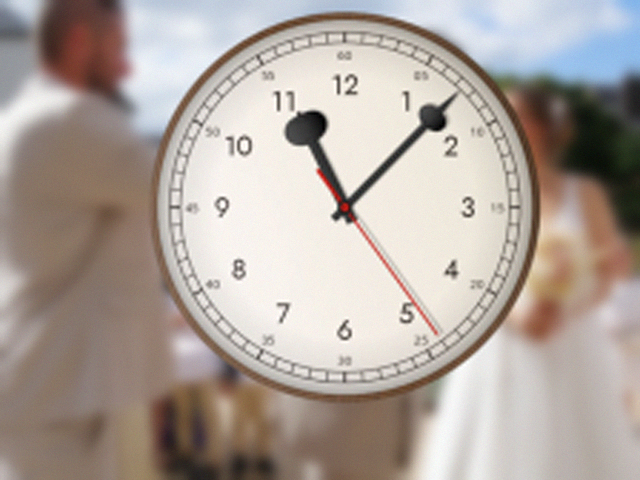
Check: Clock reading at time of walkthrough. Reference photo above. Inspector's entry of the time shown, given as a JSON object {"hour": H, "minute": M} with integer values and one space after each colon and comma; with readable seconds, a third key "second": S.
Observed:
{"hour": 11, "minute": 7, "second": 24}
